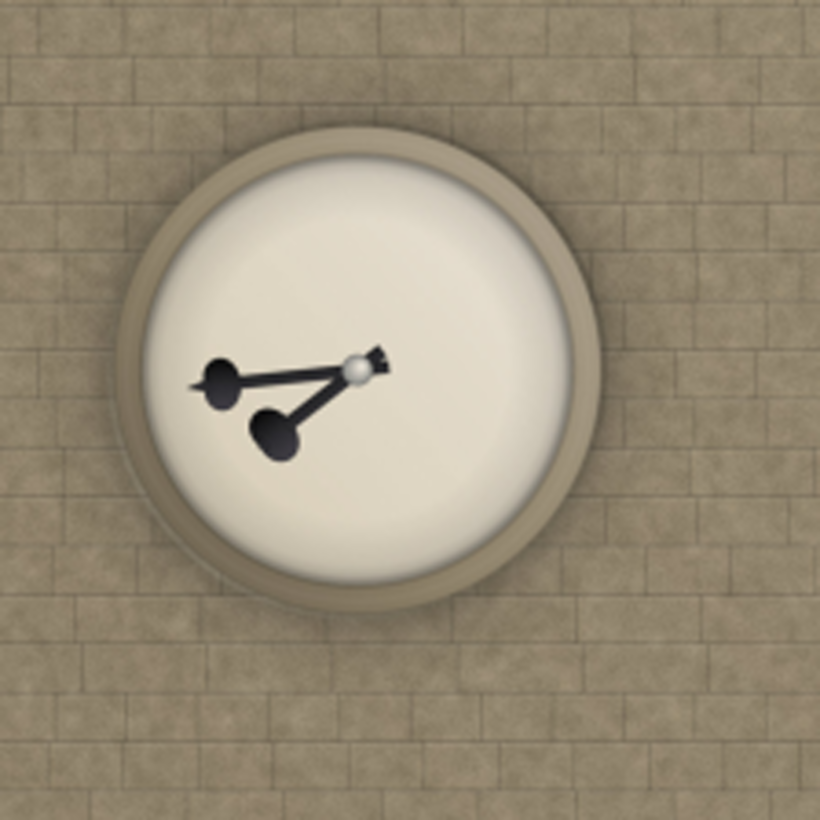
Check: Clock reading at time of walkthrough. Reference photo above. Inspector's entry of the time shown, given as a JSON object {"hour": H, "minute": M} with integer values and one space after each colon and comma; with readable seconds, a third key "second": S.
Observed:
{"hour": 7, "minute": 44}
